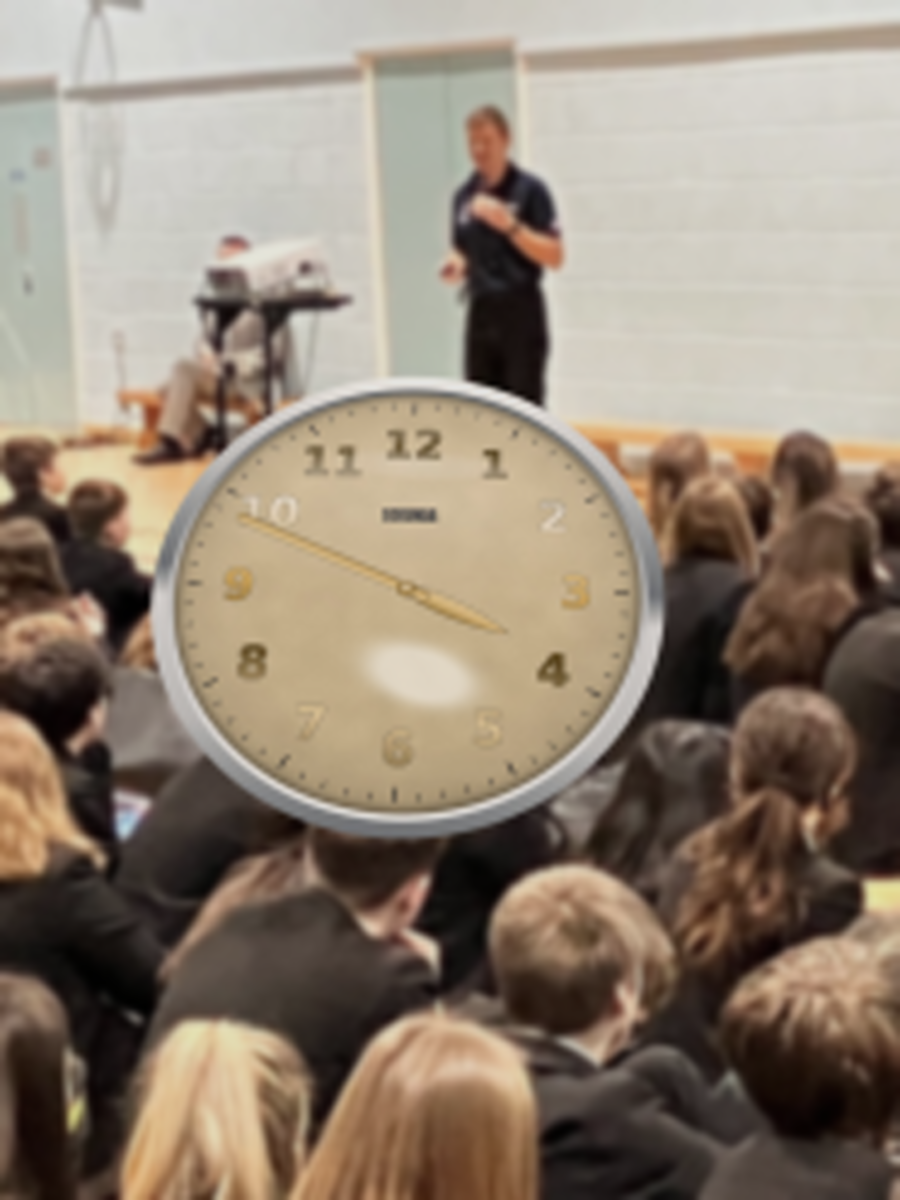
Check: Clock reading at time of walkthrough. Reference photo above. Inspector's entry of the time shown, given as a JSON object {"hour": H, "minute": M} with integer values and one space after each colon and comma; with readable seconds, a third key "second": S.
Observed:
{"hour": 3, "minute": 49}
